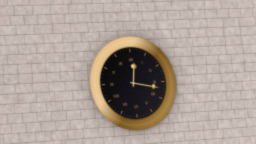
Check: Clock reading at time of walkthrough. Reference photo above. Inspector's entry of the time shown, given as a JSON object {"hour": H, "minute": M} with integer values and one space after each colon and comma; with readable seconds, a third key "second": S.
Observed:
{"hour": 12, "minute": 17}
